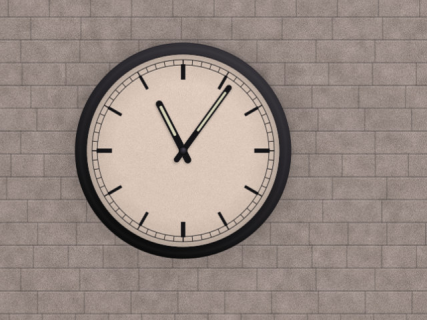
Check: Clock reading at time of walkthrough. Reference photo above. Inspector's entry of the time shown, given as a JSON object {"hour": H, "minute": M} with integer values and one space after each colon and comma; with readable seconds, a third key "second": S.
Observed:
{"hour": 11, "minute": 6}
